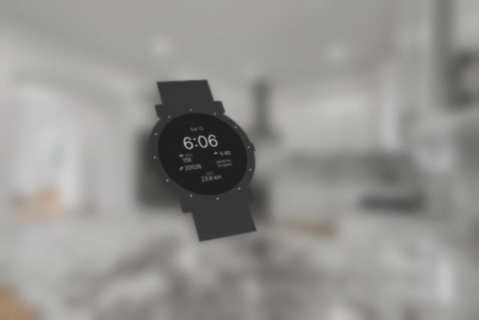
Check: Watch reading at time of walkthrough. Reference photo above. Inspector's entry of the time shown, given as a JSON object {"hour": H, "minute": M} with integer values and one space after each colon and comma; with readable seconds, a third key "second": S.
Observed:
{"hour": 6, "minute": 6}
